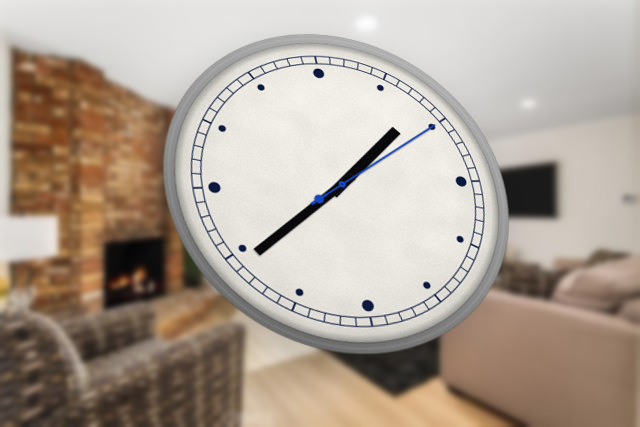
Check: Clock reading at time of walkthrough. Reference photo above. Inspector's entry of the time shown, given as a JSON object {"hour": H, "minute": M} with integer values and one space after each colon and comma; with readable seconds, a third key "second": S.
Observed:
{"hour": 1, "minute": 39, "second": 10}
